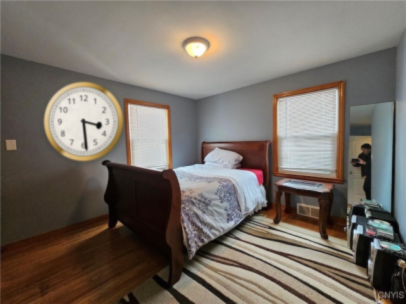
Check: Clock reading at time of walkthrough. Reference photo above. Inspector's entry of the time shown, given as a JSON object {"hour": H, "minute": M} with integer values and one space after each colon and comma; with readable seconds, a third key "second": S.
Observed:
{"hour": 3, "minute": 29}
